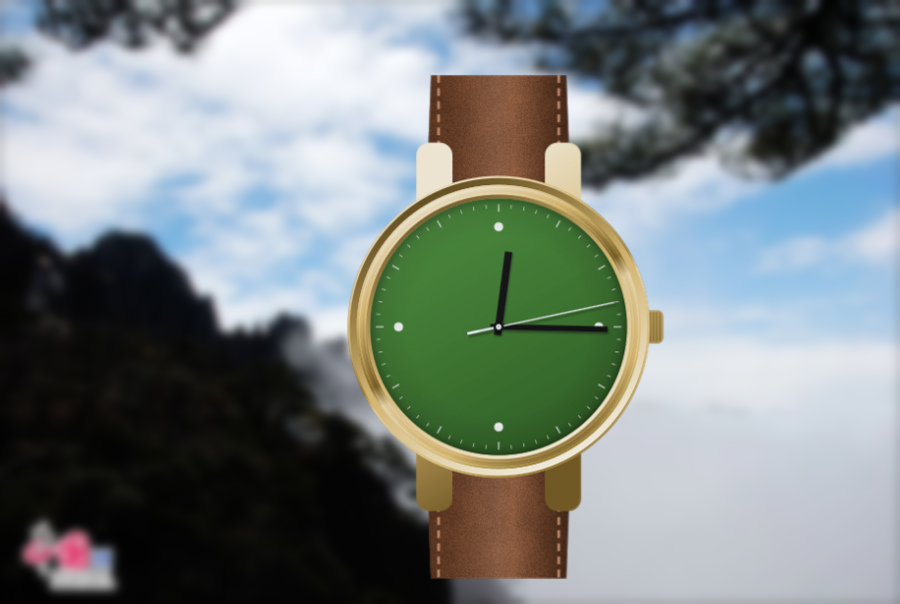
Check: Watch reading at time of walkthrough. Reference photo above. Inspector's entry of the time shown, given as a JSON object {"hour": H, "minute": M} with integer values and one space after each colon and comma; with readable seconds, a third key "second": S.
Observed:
{"hour": 12, "minute": 15, "second": 13}
